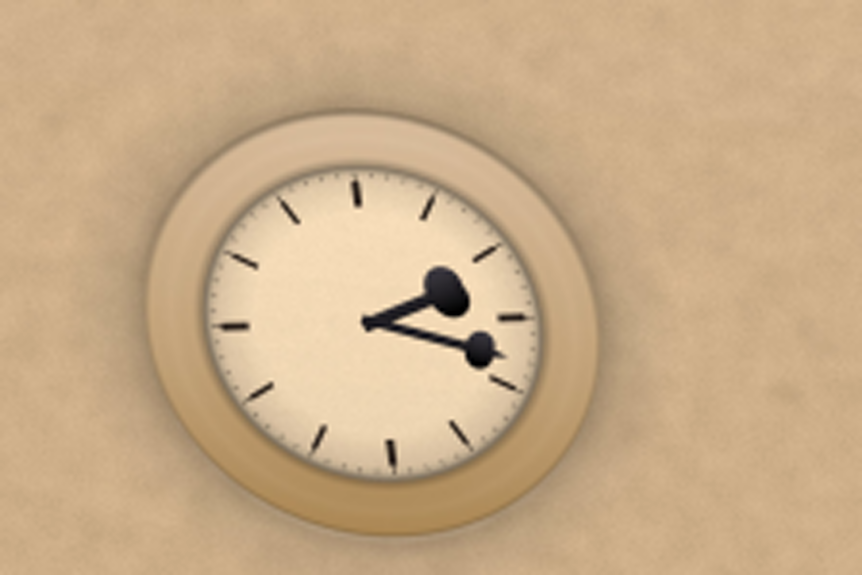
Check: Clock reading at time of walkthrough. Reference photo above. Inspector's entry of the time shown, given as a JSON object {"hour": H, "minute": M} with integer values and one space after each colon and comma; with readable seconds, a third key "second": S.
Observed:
{"hour": 2, "minute": 18}
